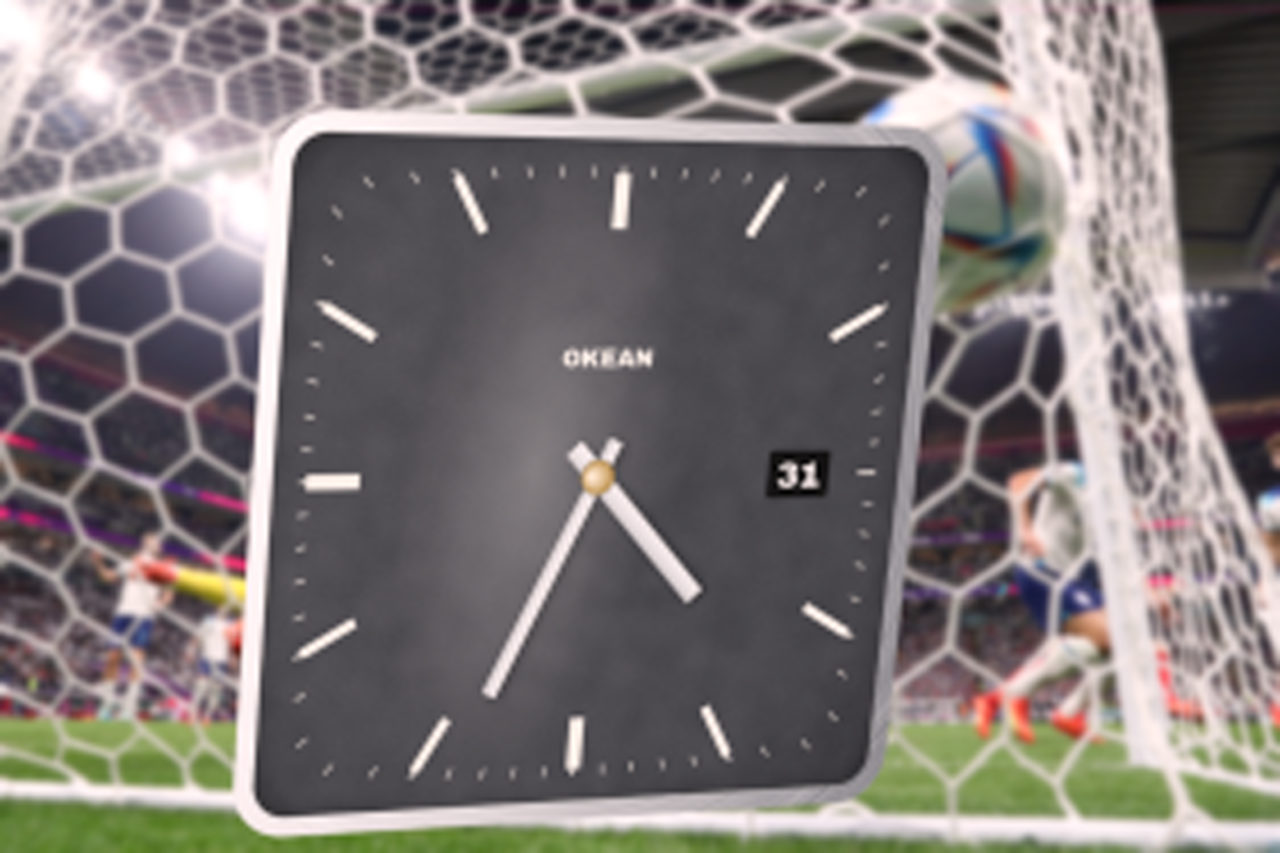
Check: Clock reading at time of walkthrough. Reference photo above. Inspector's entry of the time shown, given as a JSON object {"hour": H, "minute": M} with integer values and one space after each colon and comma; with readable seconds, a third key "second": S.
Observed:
{"hour": 4, "minute": 34}
